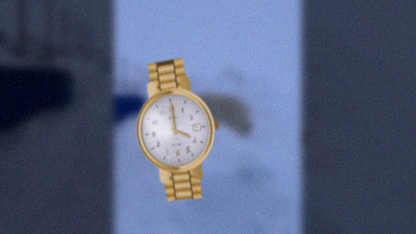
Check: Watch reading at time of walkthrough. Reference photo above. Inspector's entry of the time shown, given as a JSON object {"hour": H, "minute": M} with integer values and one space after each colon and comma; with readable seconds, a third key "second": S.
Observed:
{"hour": 4, "minute": 0}
